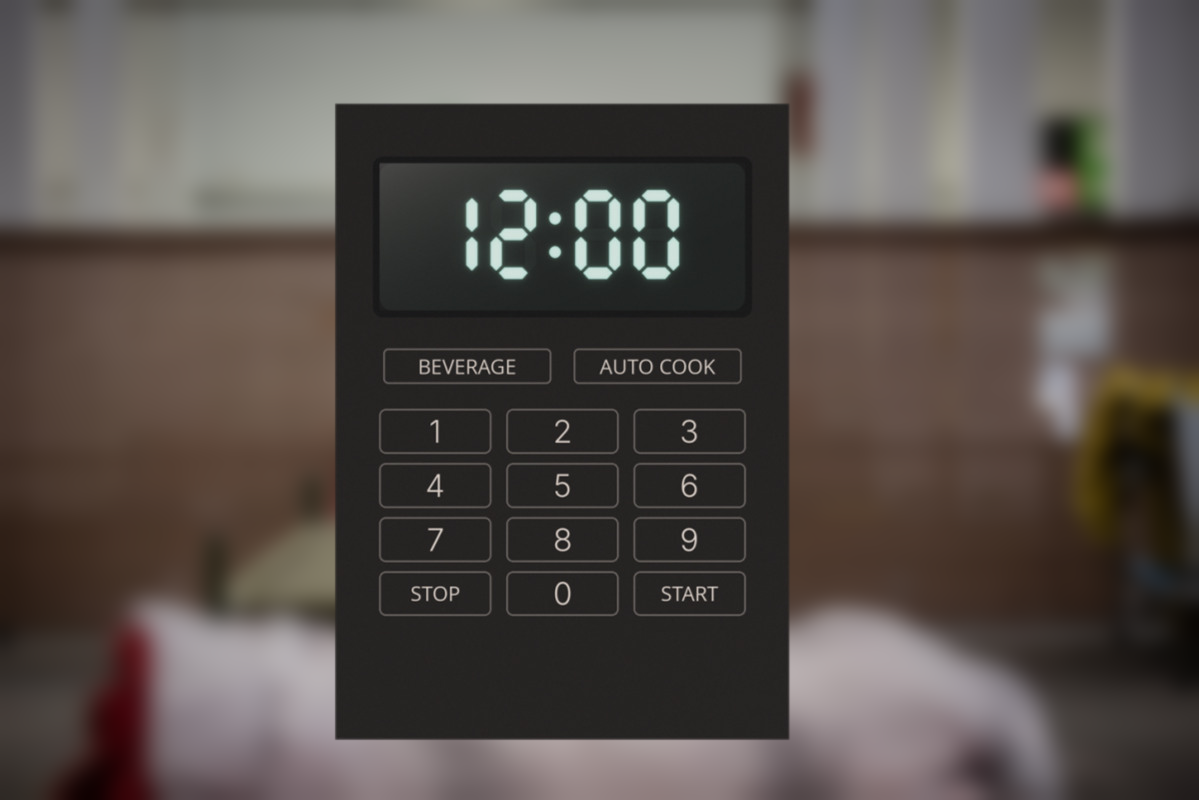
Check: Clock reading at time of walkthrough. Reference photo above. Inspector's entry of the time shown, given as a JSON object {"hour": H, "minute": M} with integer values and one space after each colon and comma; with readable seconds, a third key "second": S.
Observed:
{"hour": 12, "minute": 0}
